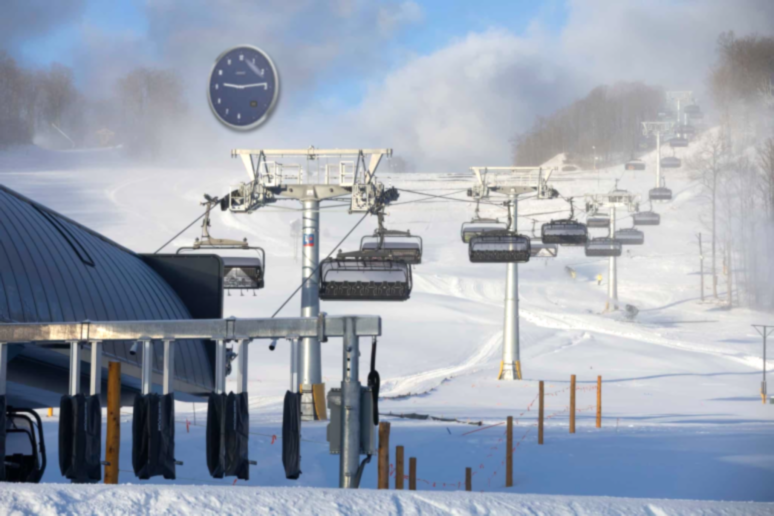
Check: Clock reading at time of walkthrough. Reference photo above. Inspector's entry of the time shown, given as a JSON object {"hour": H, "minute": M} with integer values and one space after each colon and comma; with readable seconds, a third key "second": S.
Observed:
{"hour": 9, "minute": 14}
